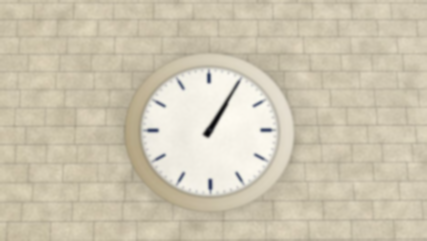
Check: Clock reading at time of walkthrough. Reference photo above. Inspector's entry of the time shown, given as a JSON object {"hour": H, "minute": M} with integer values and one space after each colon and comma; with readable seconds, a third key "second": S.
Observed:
{"hour": 1, "minute": 5}
